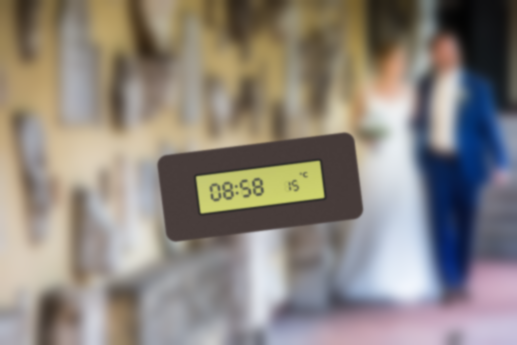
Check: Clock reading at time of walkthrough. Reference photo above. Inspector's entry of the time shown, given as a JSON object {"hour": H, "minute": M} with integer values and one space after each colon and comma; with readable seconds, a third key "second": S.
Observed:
{"hour": 8, "minute": 58}
